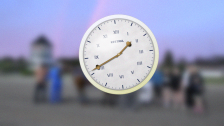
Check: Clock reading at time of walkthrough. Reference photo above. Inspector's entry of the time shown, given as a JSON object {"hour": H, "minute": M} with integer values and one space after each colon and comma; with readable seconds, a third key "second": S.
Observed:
{"hour": 1, "minute": 41}
